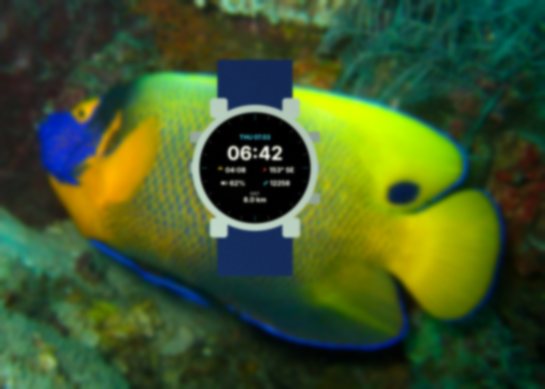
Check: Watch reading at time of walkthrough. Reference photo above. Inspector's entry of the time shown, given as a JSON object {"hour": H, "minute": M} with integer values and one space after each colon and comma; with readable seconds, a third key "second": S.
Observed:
{"hour": 6, "minute": 42}
